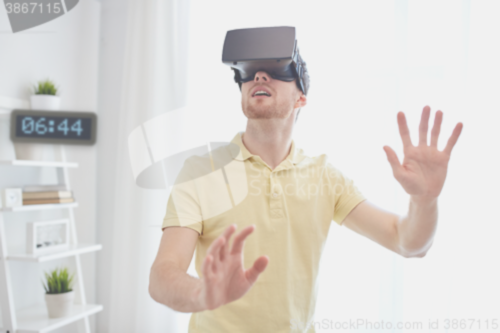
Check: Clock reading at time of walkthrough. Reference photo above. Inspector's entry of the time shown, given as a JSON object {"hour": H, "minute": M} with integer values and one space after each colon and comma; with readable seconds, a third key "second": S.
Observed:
{"hour": 6, "minute": 44}
